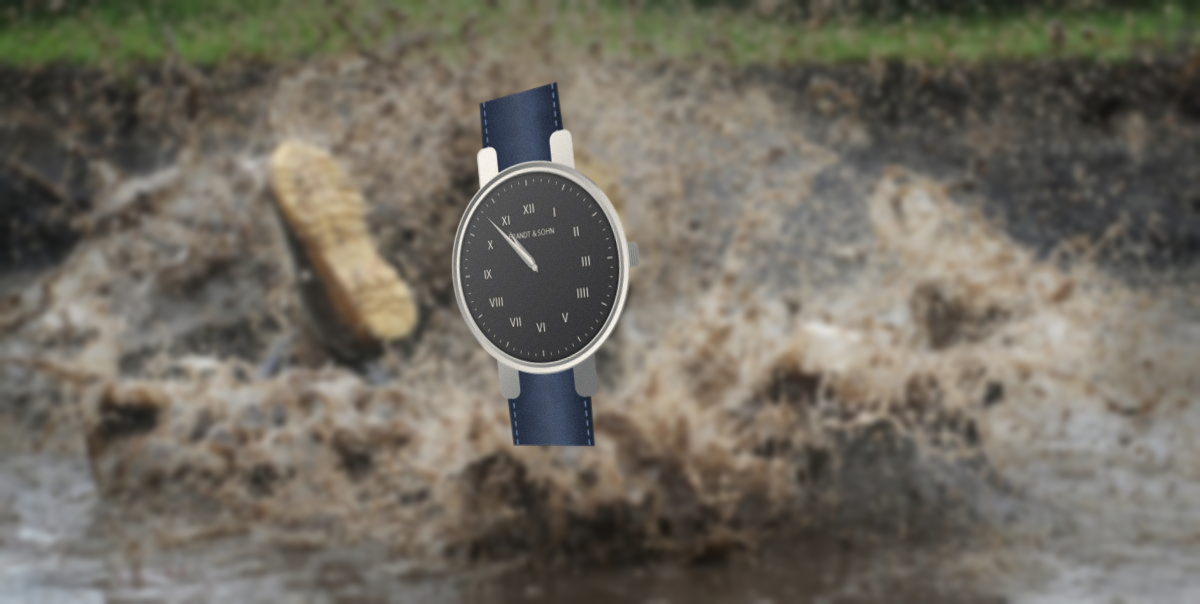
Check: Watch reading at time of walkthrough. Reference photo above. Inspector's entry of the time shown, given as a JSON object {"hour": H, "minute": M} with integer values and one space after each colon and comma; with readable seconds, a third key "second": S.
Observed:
{"hour": 10, "minute": 53}
